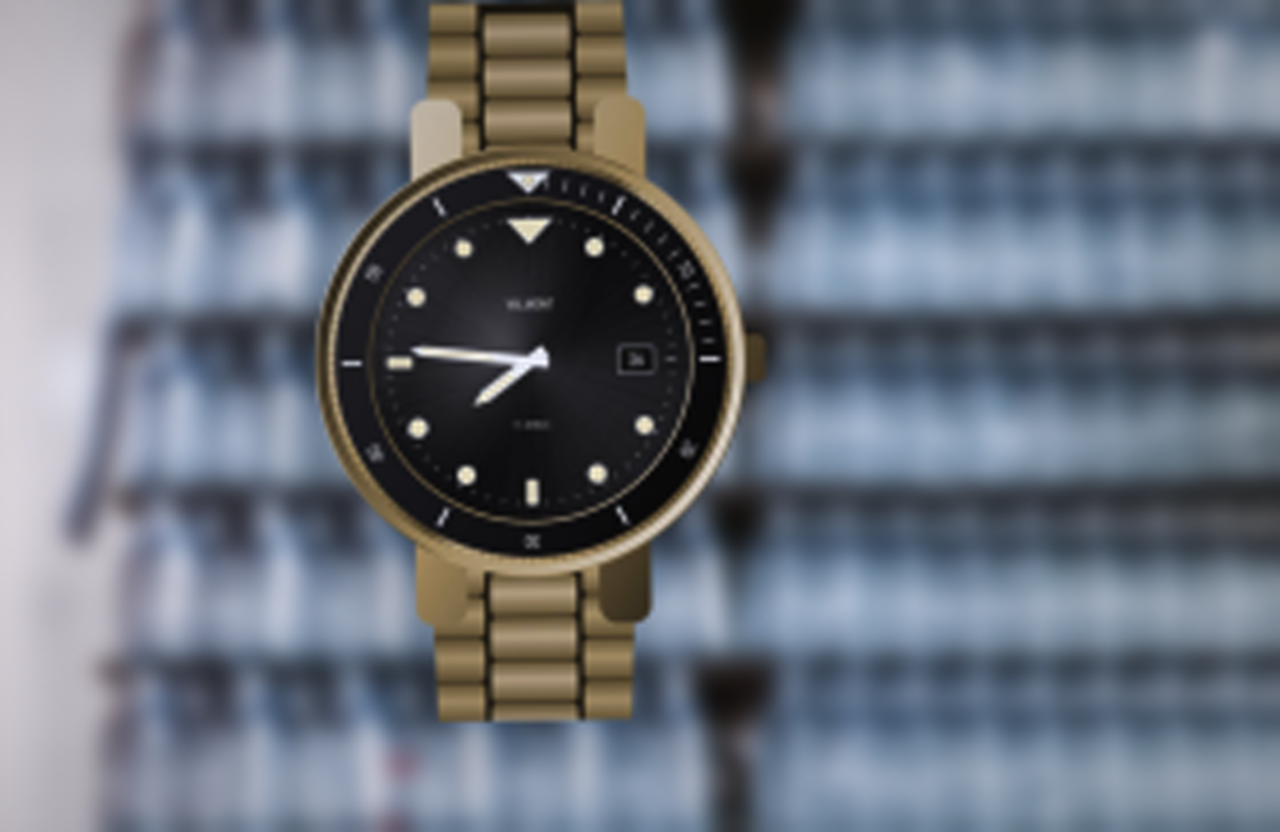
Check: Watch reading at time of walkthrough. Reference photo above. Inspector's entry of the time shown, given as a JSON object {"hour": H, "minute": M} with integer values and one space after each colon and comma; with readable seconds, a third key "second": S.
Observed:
{"hour": 7, "minute": 46}
